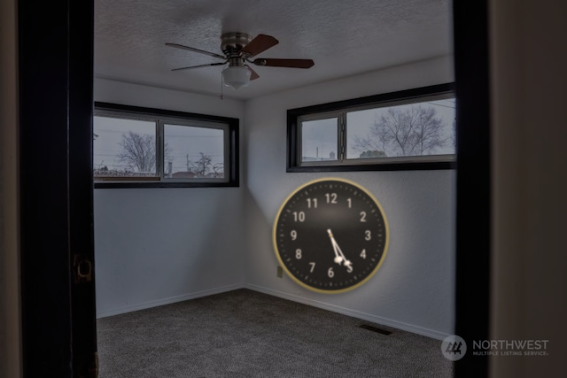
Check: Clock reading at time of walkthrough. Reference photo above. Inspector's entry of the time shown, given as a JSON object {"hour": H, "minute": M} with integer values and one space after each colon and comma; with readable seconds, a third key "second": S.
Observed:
{"hour": 5, "minute": 25}
